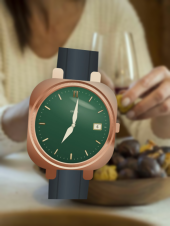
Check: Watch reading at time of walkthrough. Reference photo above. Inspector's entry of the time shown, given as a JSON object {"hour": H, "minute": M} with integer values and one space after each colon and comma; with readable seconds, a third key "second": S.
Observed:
{"hour": 7, "minute": 1}
